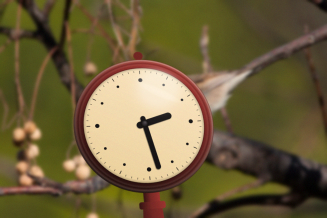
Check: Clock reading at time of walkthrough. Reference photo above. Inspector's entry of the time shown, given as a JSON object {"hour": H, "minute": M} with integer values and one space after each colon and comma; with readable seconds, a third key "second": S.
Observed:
{"hour": 2, "minute": 28}
